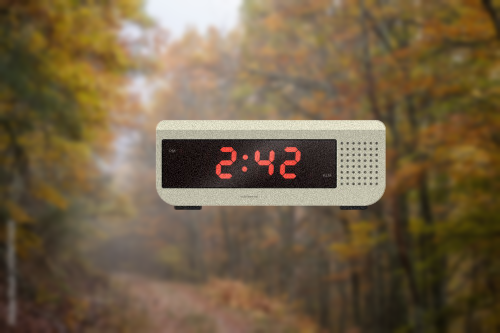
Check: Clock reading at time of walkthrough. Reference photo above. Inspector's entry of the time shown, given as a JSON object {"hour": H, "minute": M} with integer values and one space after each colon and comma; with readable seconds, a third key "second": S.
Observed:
{"hour": 2, "minute": 42}
